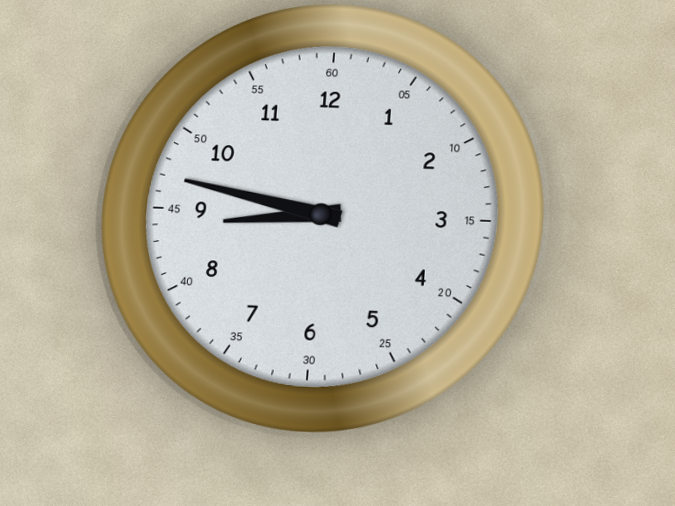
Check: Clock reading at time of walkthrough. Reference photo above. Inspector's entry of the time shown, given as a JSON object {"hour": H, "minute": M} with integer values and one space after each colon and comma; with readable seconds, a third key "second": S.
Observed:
{"hour": 8, "minute": 47}
